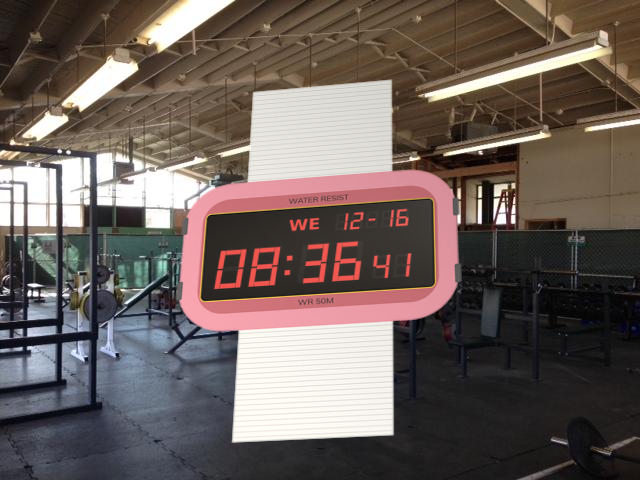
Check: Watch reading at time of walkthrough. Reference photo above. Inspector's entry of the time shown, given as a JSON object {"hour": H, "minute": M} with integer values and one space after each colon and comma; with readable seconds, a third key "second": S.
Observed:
{"hour": 8, "minute": 36, "second": 41}
